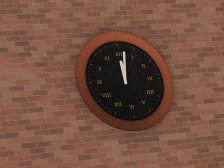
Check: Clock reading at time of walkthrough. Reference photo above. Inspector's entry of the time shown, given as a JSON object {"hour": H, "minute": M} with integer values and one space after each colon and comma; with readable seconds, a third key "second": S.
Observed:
{"hour": 12, "minute": 2}
